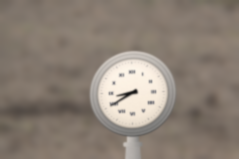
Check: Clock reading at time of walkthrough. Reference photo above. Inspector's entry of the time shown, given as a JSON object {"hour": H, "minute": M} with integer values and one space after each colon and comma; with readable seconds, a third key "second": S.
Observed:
{"hour": 8, "minute": 40}
